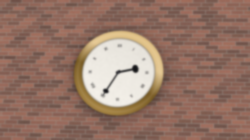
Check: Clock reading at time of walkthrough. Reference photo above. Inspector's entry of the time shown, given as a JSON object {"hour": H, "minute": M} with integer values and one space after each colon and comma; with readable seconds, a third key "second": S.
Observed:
{"hour": 2, "minute": 35}
